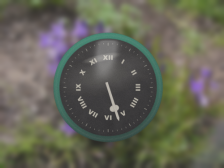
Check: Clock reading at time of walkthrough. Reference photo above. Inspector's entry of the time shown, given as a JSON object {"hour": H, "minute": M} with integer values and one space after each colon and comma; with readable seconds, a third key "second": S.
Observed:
{"hour": 5, "minute": 27}
